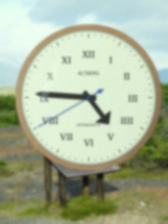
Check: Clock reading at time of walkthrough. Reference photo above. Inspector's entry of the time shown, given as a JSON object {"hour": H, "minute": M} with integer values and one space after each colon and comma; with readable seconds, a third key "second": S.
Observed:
{"hour": 4, "minute": 45, "second": 40}
